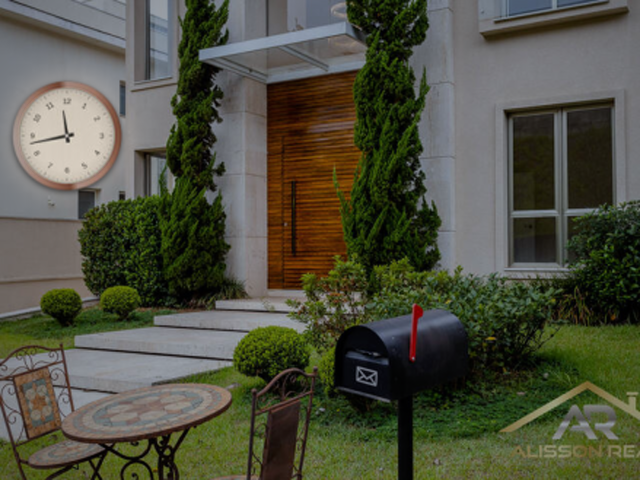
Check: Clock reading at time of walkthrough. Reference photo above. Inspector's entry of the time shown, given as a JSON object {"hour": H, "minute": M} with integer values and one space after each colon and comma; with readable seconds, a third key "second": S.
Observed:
{"hour": 11, "minute": 43}
